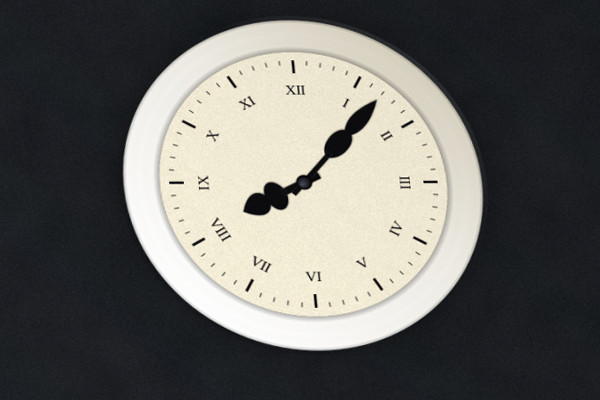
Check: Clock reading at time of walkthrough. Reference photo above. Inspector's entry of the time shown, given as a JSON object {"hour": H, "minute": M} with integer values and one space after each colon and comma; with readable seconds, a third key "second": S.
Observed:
{"hour": 8, "minute": 7}
